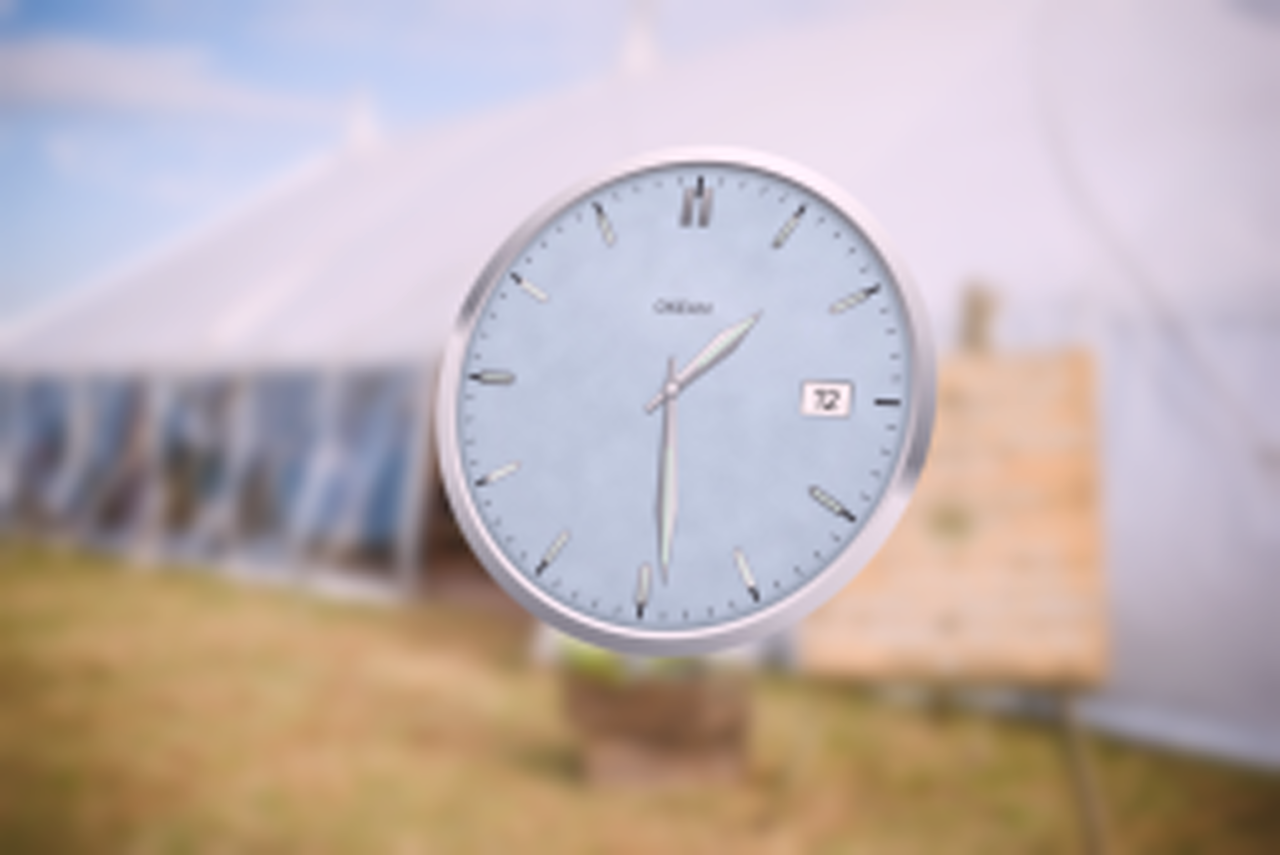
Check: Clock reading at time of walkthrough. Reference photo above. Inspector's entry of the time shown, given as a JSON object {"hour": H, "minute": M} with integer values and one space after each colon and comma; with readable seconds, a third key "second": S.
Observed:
{"hour": 1, "minute": 29}
